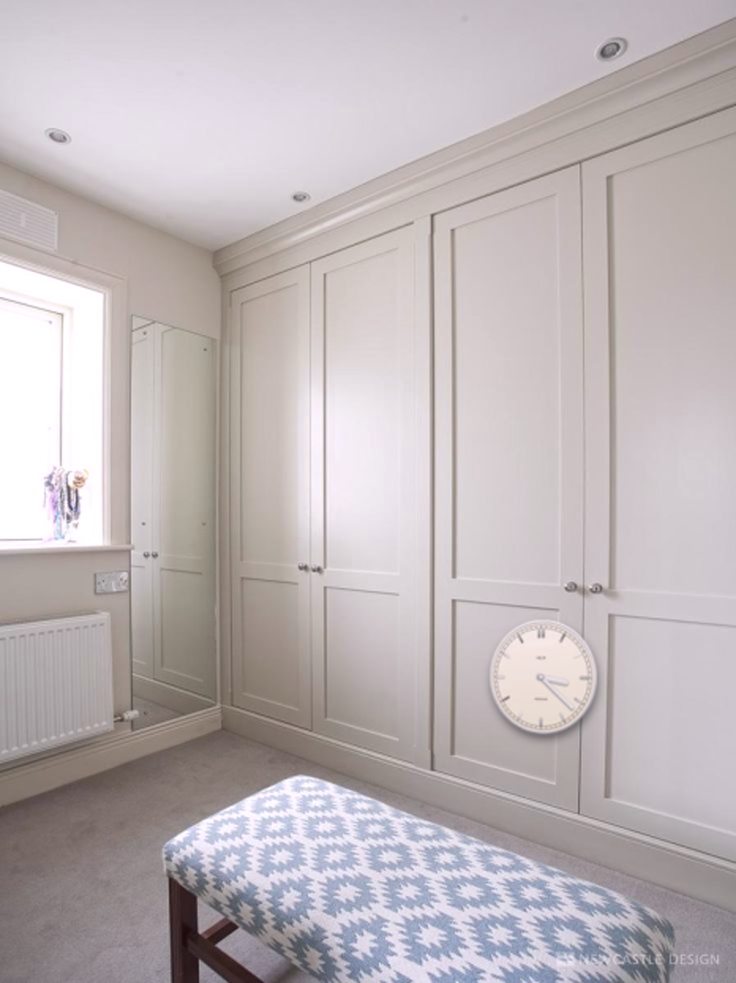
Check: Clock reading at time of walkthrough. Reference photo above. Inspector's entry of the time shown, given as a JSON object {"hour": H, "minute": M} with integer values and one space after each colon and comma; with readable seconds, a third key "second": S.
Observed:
{"hour": 3, "minute": 22}
